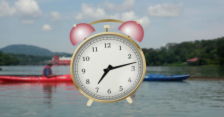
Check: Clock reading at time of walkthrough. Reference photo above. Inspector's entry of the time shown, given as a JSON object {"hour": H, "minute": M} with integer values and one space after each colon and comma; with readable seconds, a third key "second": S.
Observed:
{"hour": 7, "minute": 13}
